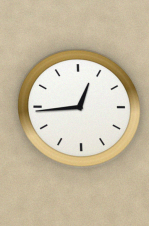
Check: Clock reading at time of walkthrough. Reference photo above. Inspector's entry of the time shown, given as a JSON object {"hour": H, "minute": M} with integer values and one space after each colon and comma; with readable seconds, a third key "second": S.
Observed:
{"hour": 12, "minute": 44}
